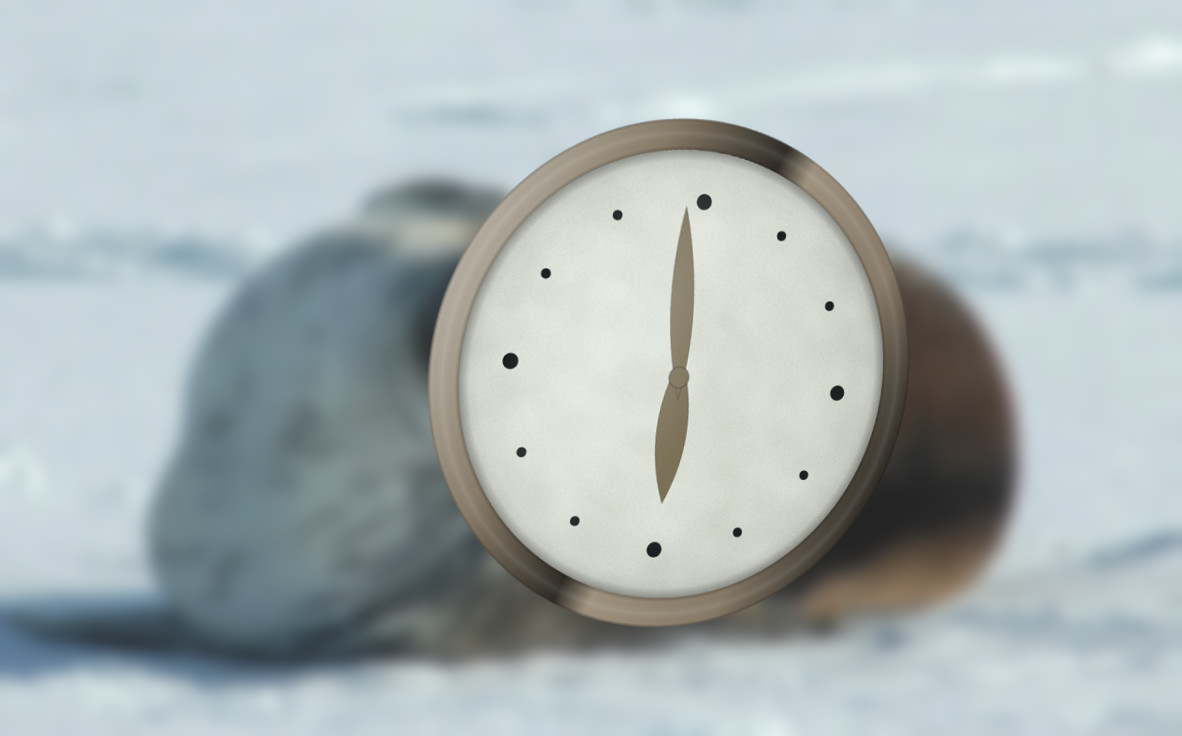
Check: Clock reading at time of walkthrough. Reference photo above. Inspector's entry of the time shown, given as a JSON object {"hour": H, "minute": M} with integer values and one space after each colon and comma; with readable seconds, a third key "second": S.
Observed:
{"hour": 5, "minute": 59}
